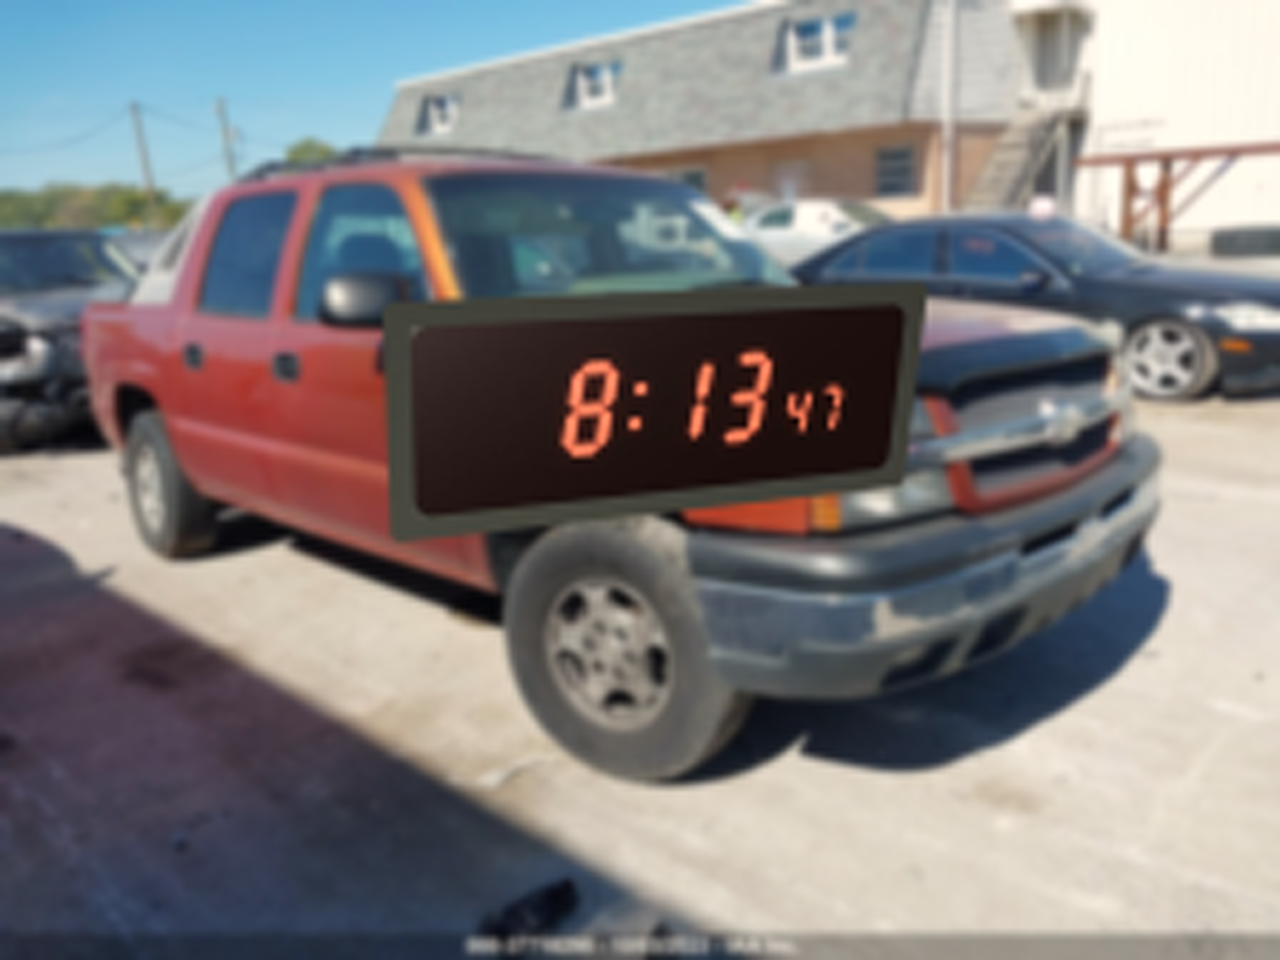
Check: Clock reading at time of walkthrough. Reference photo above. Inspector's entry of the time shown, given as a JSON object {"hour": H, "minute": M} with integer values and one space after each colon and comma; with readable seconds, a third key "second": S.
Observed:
{"hour": 8, "minute": 13, "second": 47}
